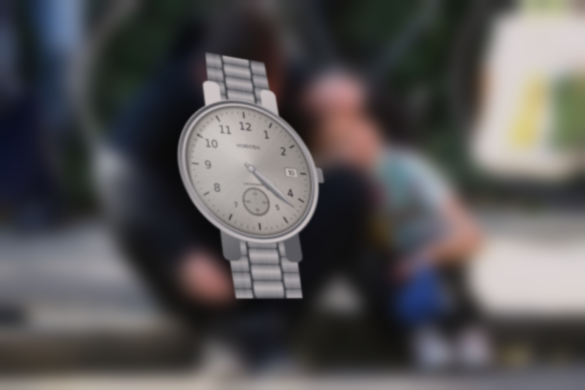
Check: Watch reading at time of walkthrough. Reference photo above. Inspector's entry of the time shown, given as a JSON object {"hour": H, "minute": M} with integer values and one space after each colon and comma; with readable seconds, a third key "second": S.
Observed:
{"hour": 4, "minute": 22}
